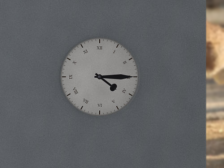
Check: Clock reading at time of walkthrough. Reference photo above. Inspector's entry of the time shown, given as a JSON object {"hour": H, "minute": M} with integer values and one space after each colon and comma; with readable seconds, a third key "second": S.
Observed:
{"hour": 4, "minute": 15}
